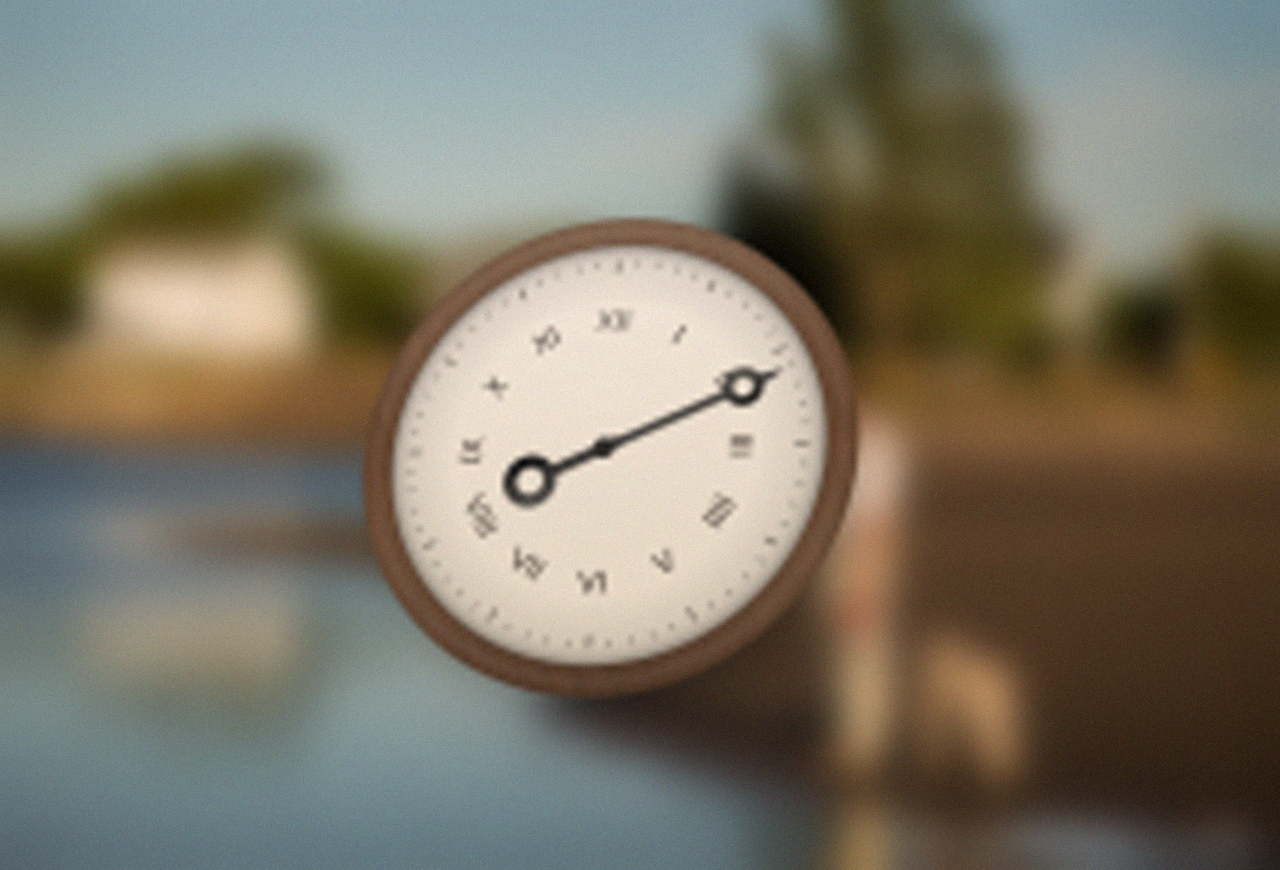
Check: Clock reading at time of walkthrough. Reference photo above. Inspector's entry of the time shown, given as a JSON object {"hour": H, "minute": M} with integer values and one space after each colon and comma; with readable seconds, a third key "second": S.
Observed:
{"hour": 8, "minute": 11}
